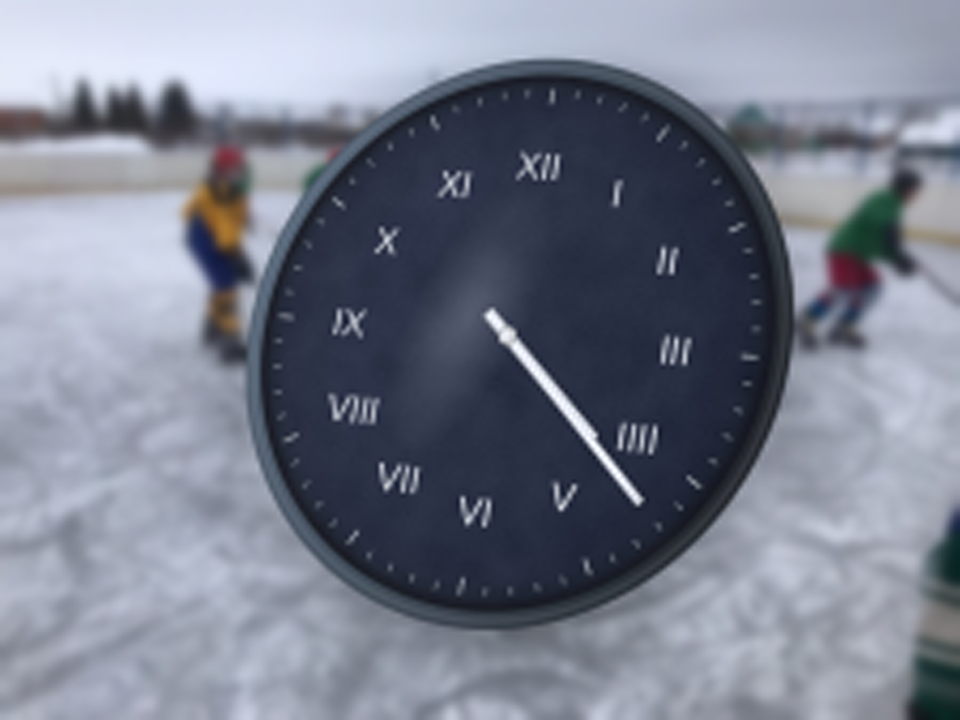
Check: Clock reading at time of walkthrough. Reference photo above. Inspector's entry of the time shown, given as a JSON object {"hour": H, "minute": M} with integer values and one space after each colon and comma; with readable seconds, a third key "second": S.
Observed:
{"hour": 4, "minute": 22}
